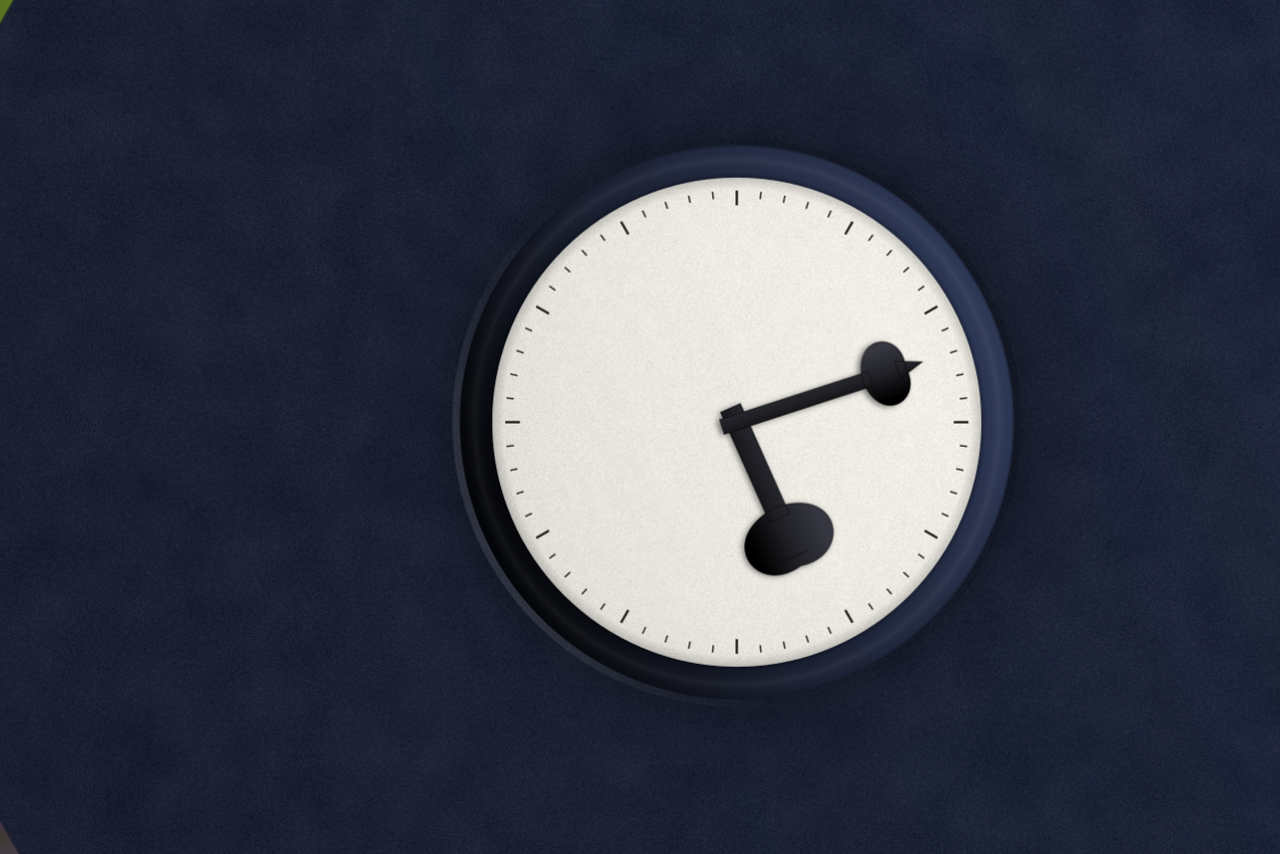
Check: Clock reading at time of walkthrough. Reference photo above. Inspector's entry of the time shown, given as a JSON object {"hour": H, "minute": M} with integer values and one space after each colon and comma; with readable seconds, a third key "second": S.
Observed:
{"hour": 5, "minute": 12}
